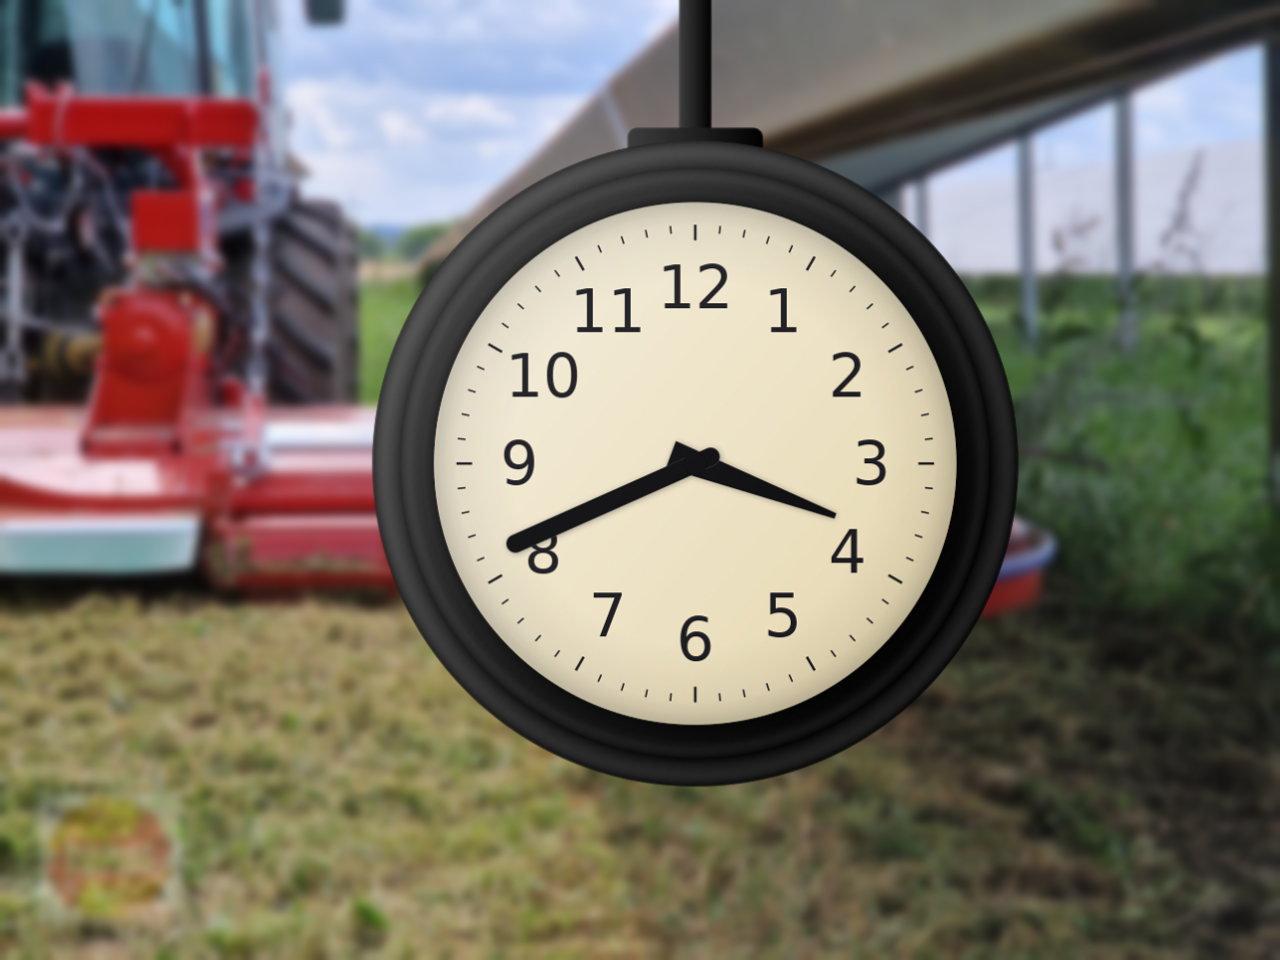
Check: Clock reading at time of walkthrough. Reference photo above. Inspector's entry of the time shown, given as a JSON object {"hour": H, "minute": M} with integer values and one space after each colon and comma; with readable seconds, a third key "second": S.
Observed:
{"hour": 3, "minute": 41}
